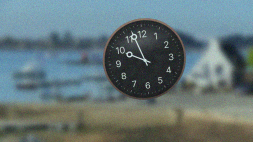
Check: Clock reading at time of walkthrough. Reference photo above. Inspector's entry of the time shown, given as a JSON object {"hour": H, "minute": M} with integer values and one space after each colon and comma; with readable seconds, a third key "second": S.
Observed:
{"hour": 9, "minute": 57}
